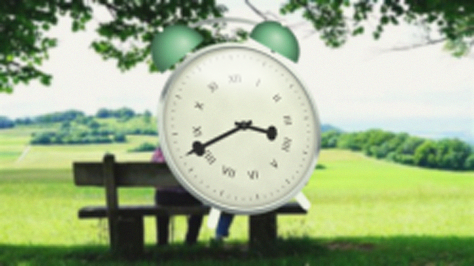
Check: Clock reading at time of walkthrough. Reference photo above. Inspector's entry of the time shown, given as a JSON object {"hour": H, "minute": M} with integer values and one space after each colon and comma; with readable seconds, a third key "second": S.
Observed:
{"hour": 3, "minute": 42}
